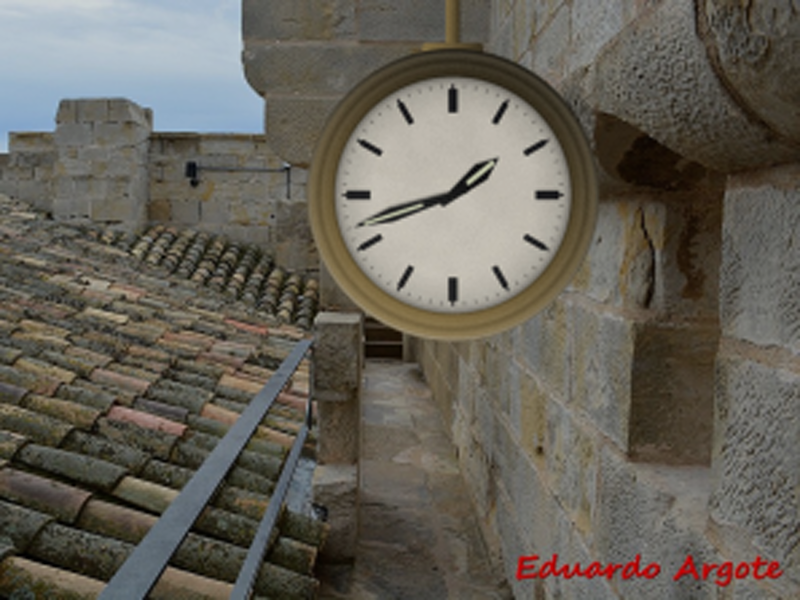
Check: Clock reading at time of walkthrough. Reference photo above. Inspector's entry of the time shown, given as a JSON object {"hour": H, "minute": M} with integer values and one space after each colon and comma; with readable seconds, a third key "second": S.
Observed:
{"hour": 1, "minute": 42}
